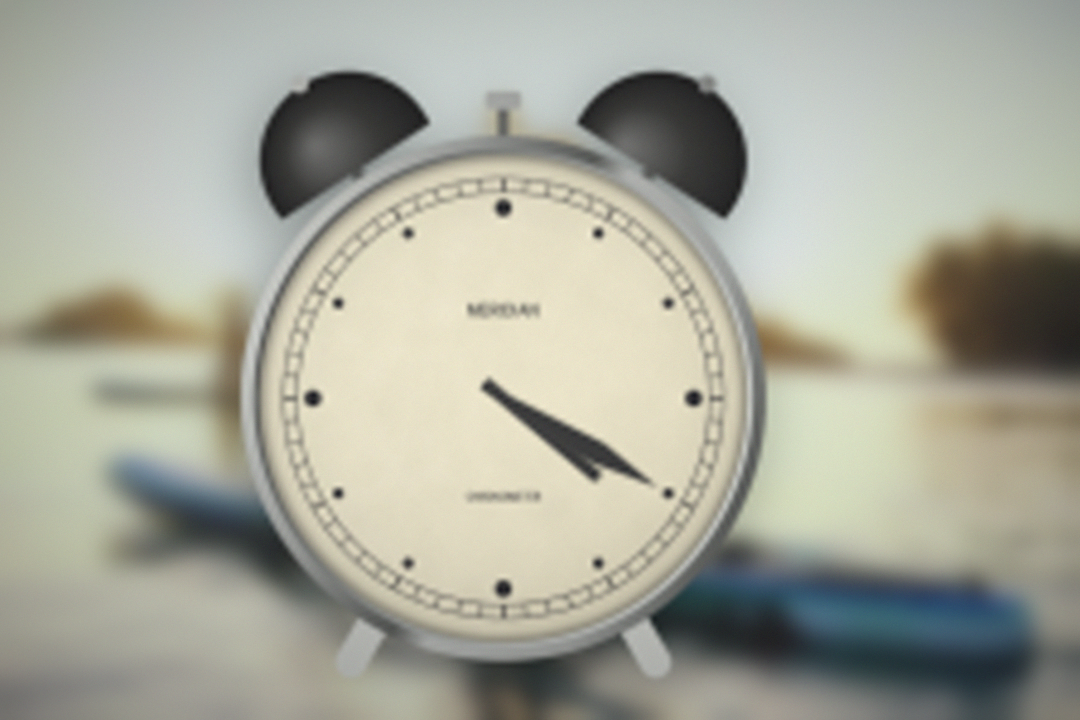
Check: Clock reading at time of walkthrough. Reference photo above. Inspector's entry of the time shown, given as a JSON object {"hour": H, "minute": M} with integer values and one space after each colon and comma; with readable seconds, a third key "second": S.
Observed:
{"hour": 4, "minute": 20}
